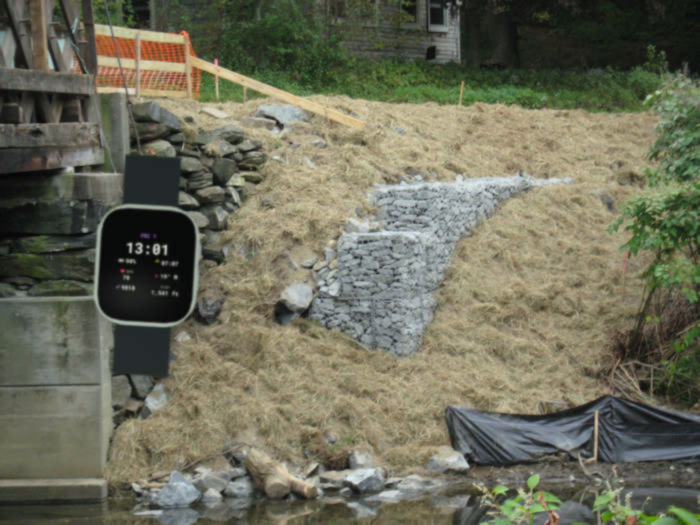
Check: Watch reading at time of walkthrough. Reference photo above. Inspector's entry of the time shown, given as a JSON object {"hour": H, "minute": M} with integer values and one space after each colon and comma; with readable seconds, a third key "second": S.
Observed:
{"hour": 13, "minute": 1}
